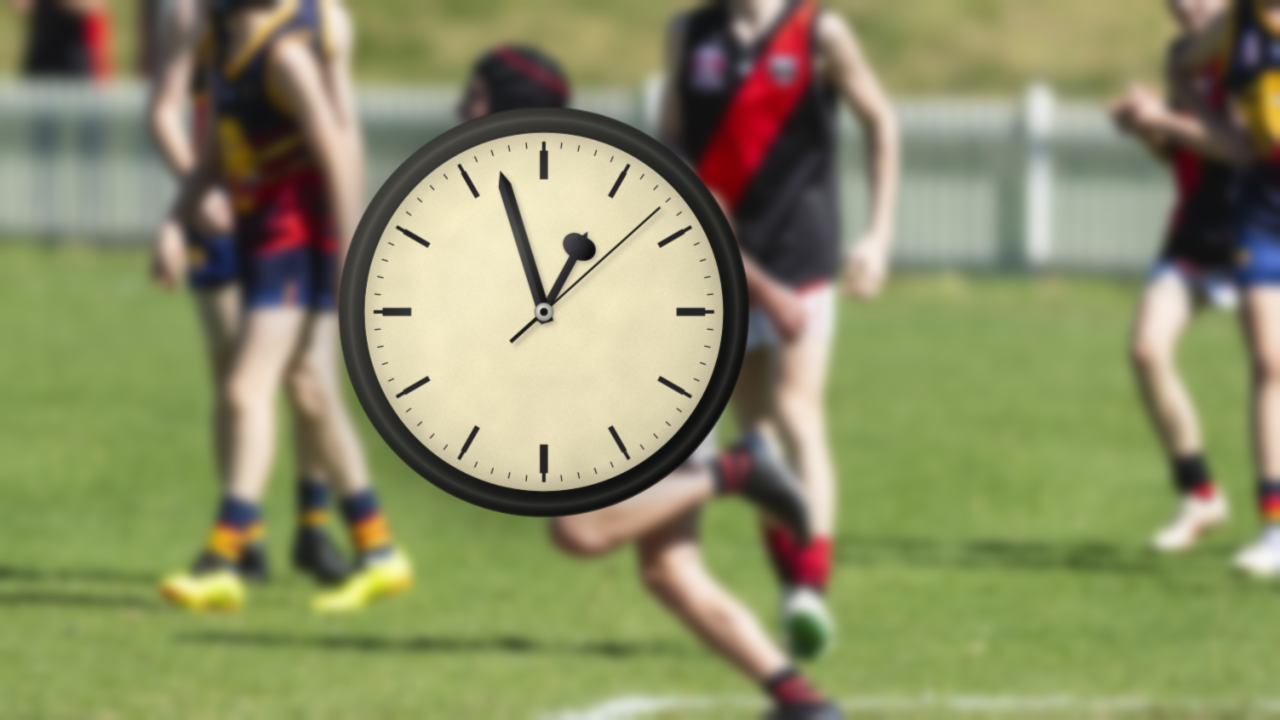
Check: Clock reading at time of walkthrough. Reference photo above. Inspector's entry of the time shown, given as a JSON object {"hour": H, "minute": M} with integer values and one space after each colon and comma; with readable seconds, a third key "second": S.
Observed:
{"hour": 12, "minute": 57, "second": 8}
